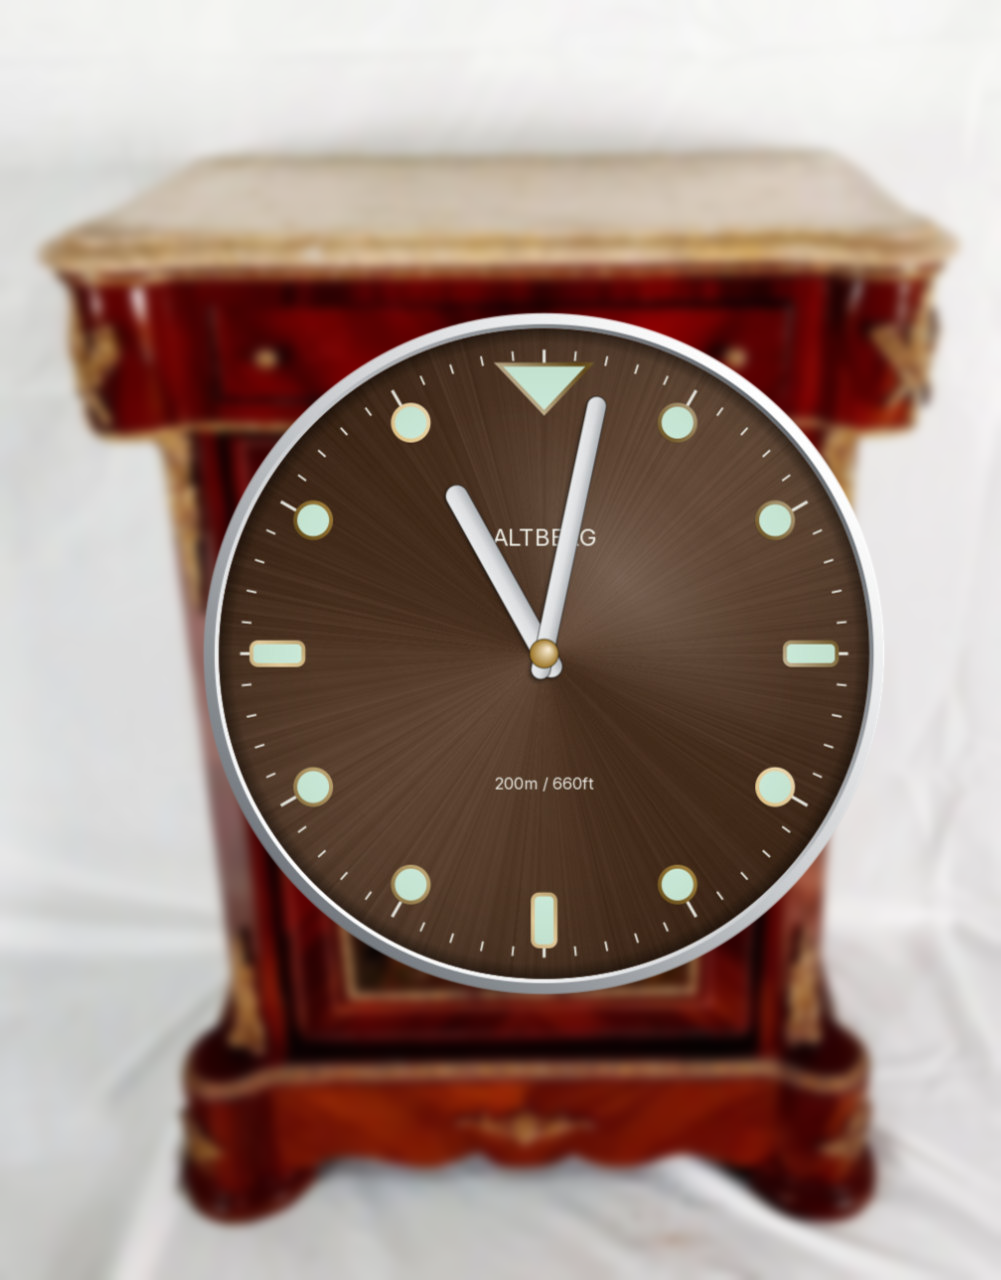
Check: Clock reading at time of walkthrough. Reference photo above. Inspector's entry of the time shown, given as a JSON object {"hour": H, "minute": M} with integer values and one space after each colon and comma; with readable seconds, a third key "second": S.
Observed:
{"hour": 11, "minute": 2}
